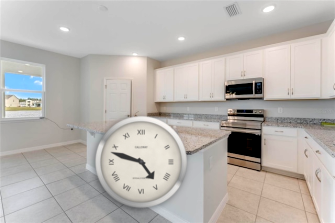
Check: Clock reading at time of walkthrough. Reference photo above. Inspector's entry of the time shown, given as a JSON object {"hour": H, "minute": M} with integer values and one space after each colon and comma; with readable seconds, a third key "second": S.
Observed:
{"hour": 4, "minute": 48}
